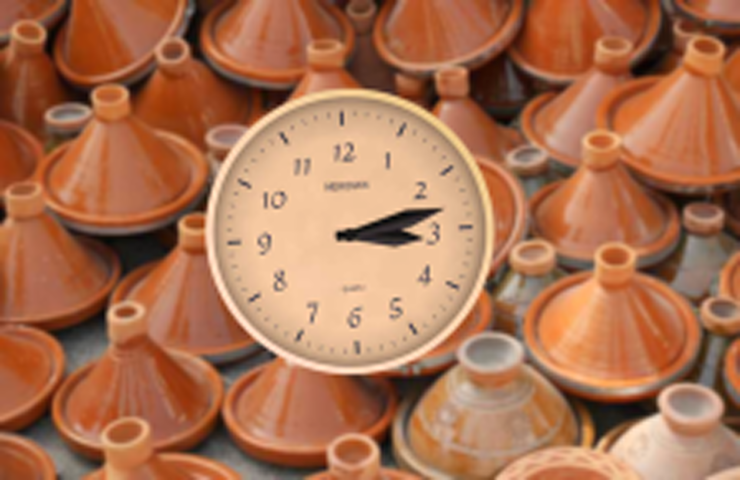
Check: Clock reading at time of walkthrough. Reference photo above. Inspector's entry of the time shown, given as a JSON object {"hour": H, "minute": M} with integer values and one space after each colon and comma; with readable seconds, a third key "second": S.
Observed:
{"hour": 3, "minute": 13}
